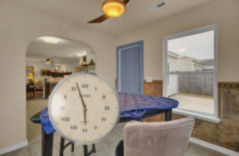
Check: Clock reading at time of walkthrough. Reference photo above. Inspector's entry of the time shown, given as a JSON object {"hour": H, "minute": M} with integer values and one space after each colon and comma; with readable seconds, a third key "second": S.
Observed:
{"hour": 5, "minute": 57}
